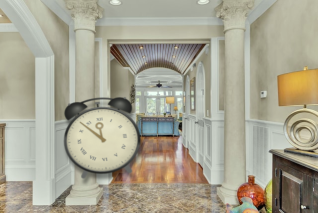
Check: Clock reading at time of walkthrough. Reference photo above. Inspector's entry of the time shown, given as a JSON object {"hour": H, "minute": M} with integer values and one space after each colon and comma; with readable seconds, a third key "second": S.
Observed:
{"hour": 11, "minute": 53}
